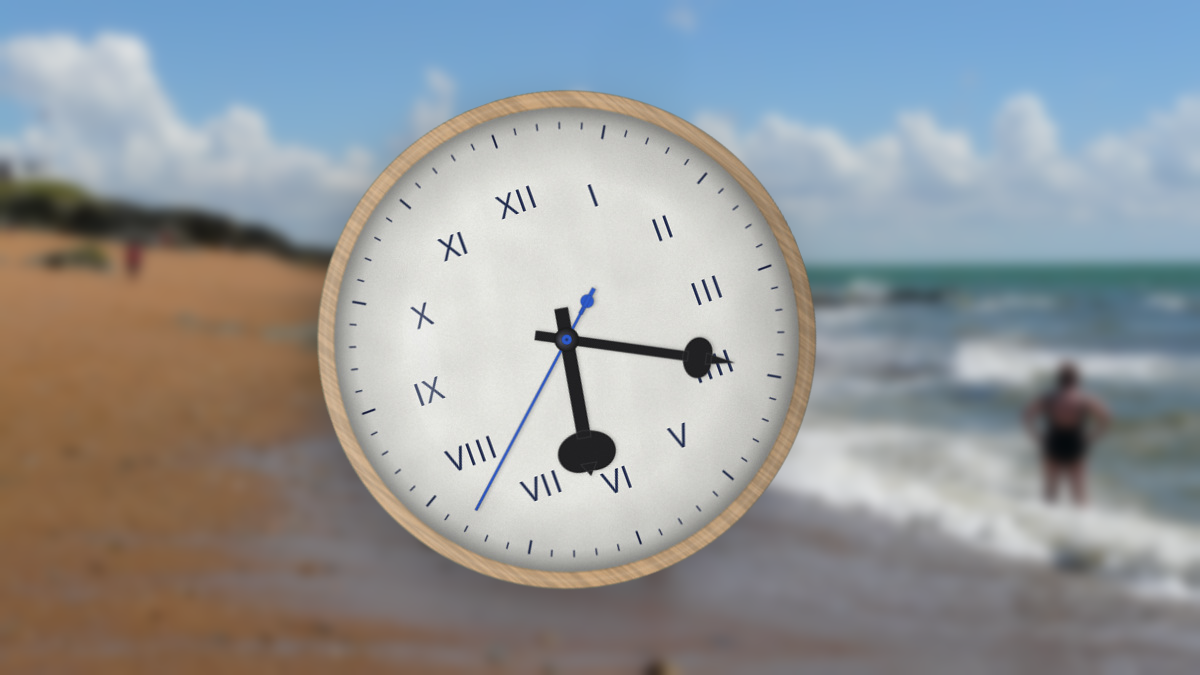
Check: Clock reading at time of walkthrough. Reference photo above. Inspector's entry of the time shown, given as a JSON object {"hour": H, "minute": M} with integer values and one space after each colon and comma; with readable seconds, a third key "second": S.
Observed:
{"hour": 6, "minute": 19, "second": 38}
